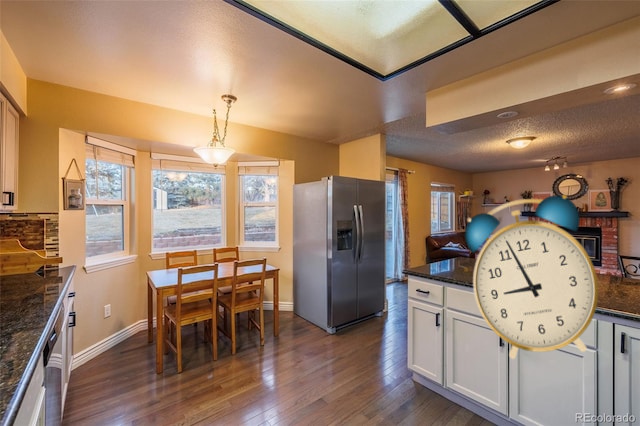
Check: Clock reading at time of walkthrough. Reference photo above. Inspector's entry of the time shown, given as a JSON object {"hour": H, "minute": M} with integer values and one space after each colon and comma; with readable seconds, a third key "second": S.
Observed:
{"hour": 8, "minute": 57}
